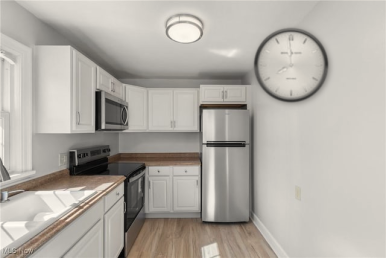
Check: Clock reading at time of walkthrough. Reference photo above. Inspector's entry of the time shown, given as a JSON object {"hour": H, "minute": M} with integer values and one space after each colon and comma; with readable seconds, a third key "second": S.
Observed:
{"hour": 7, "minute": 59}
